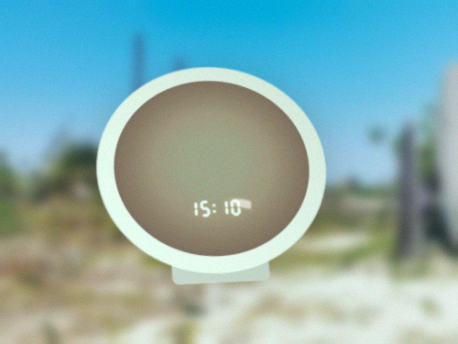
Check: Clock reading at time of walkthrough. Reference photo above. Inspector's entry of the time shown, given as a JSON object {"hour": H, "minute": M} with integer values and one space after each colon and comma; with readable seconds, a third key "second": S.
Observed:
{"hour": 15, "minute": 10}
